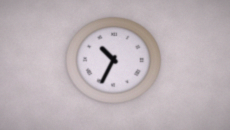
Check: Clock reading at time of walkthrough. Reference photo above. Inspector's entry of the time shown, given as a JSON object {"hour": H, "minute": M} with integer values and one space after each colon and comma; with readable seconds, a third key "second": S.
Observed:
{"hour": 10, "minute": 34}
